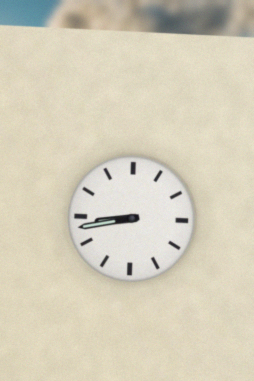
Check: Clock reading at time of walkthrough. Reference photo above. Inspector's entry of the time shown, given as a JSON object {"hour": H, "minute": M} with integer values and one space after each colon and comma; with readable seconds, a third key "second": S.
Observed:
{"hour": 8, "minute": 43}
